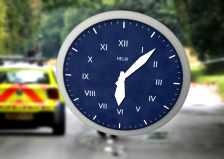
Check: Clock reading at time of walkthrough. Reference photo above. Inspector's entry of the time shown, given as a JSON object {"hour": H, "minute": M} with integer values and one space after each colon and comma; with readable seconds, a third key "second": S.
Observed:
{"hour": 6, "minute": 7}
